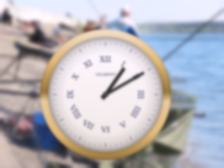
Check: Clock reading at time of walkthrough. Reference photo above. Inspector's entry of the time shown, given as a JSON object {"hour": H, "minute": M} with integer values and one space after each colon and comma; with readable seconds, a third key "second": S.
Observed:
{"hour": 1, "minute": 10}
